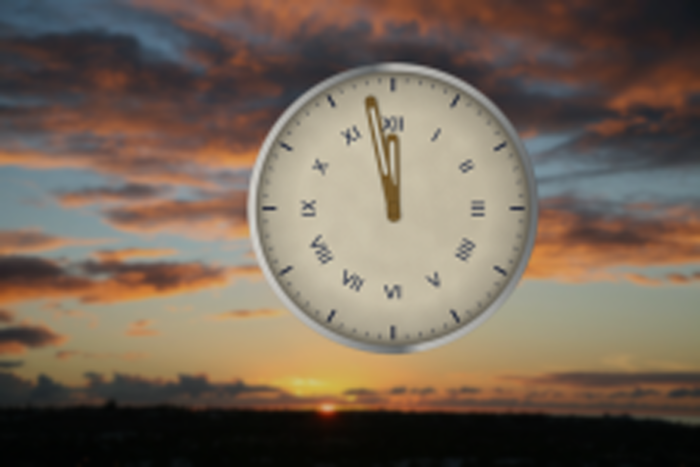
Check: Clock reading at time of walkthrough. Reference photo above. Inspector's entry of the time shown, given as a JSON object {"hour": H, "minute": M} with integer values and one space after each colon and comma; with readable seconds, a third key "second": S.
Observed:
{"hour": 11, "minute": 58}
